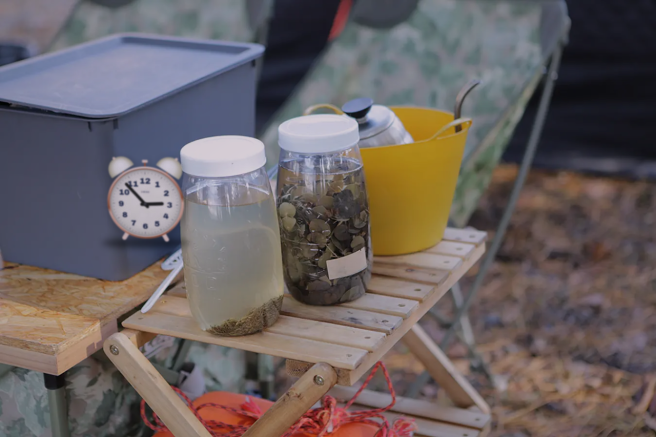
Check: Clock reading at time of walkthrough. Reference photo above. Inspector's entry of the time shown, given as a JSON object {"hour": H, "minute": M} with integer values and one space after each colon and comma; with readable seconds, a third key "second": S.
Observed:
{"hour": 2, "minute": 53}
